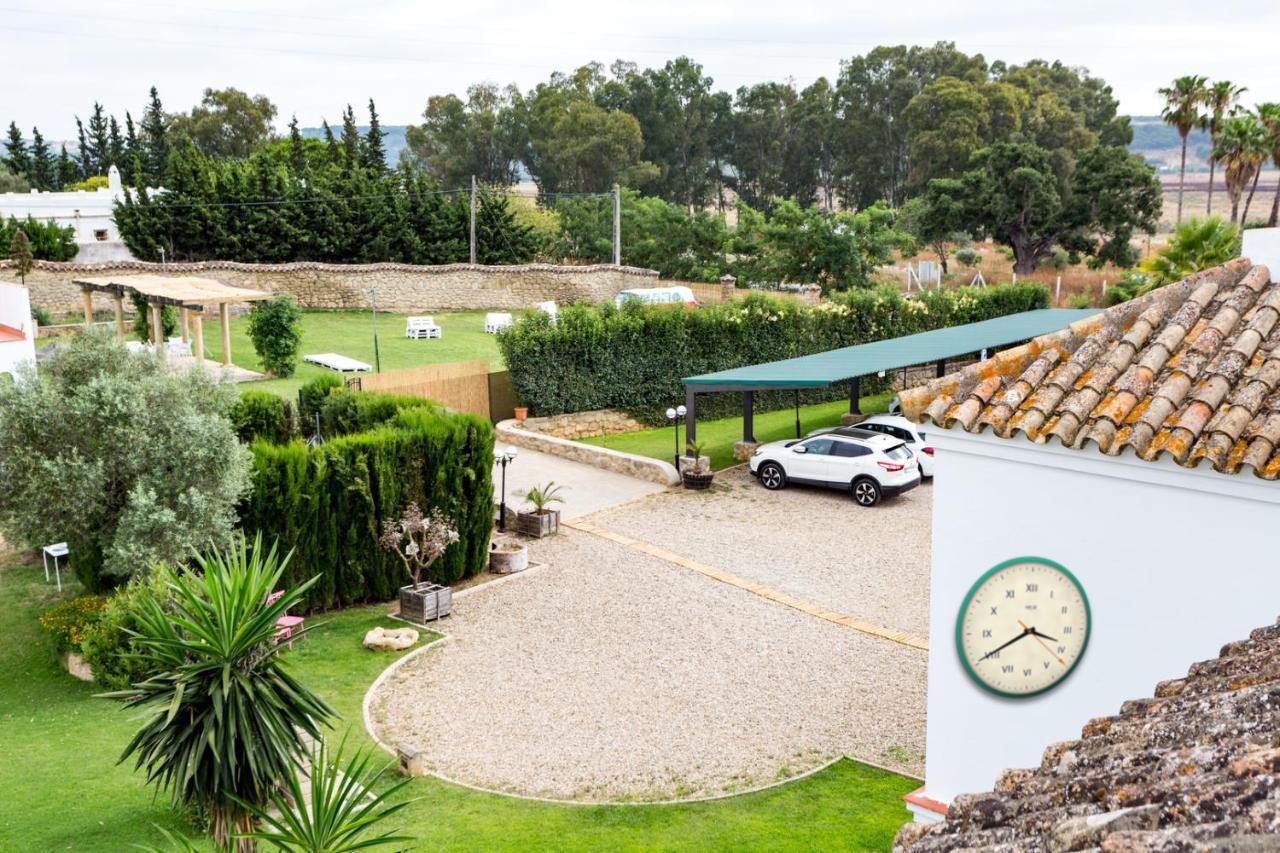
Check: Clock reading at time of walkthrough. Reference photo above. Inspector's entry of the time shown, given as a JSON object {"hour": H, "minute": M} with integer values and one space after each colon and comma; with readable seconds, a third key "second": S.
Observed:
{"hour": 3, "minute": 40, "second": 22}
